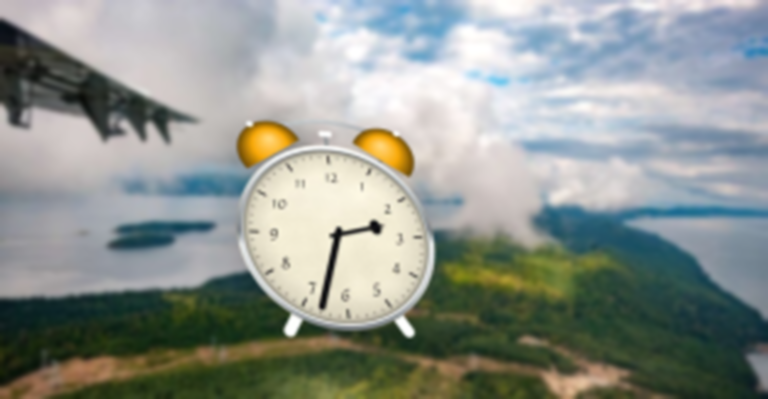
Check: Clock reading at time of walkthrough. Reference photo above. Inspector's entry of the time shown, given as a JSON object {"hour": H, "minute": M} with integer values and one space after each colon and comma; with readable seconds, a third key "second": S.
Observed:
{"hour": 2, "minute": 33}
